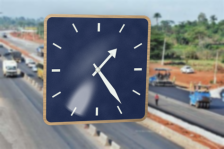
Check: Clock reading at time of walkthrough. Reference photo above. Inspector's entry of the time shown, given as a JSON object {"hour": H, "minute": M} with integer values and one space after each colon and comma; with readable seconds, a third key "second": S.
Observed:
{"hour": 1, "minute": 24}
